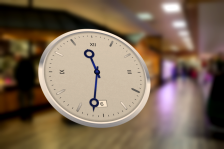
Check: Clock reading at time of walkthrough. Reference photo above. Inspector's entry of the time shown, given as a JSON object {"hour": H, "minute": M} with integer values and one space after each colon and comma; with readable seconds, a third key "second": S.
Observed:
{"hour": 11, "minute": 32}
